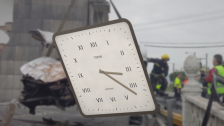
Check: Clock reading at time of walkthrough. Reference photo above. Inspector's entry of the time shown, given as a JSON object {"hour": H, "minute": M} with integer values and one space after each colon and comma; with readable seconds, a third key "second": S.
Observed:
{"hour": 3, "minute": 22}
